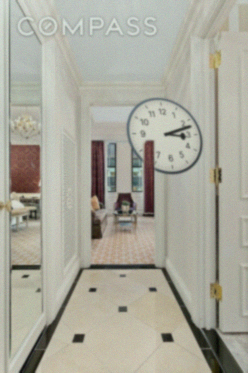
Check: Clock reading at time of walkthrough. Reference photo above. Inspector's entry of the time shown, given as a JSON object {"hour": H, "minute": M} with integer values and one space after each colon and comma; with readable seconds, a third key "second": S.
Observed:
{"hour": 3, "minute": 12}
